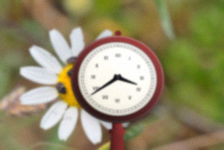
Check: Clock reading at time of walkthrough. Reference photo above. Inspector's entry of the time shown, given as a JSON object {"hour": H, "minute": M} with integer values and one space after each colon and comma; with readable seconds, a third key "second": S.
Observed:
{"hour": 3, "minute": 39}
